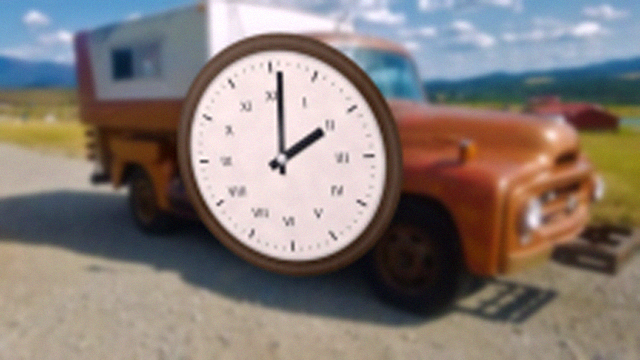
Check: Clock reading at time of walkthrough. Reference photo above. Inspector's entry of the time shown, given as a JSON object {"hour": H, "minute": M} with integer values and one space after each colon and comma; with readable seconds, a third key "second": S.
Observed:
{"hour": 2, "minute": 1}
